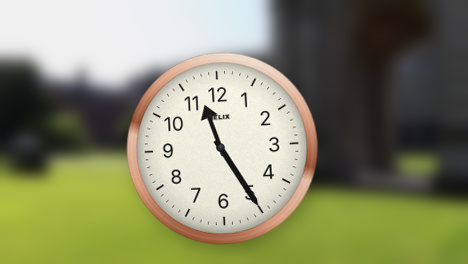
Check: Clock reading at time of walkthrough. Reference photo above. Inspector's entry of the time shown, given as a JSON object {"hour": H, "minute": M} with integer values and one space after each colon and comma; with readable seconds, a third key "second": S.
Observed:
{"hour": 11, "minute": 25}
